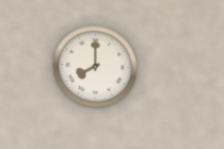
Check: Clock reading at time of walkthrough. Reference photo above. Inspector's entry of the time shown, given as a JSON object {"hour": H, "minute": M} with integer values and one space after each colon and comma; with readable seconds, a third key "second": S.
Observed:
{"hour": 8, "minute": 0}
